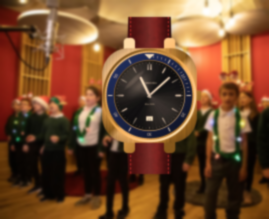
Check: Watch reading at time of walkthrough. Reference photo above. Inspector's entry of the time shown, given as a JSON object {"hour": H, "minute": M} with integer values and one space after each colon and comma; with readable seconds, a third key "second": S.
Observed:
{"hour": 11, "minute": 8}
